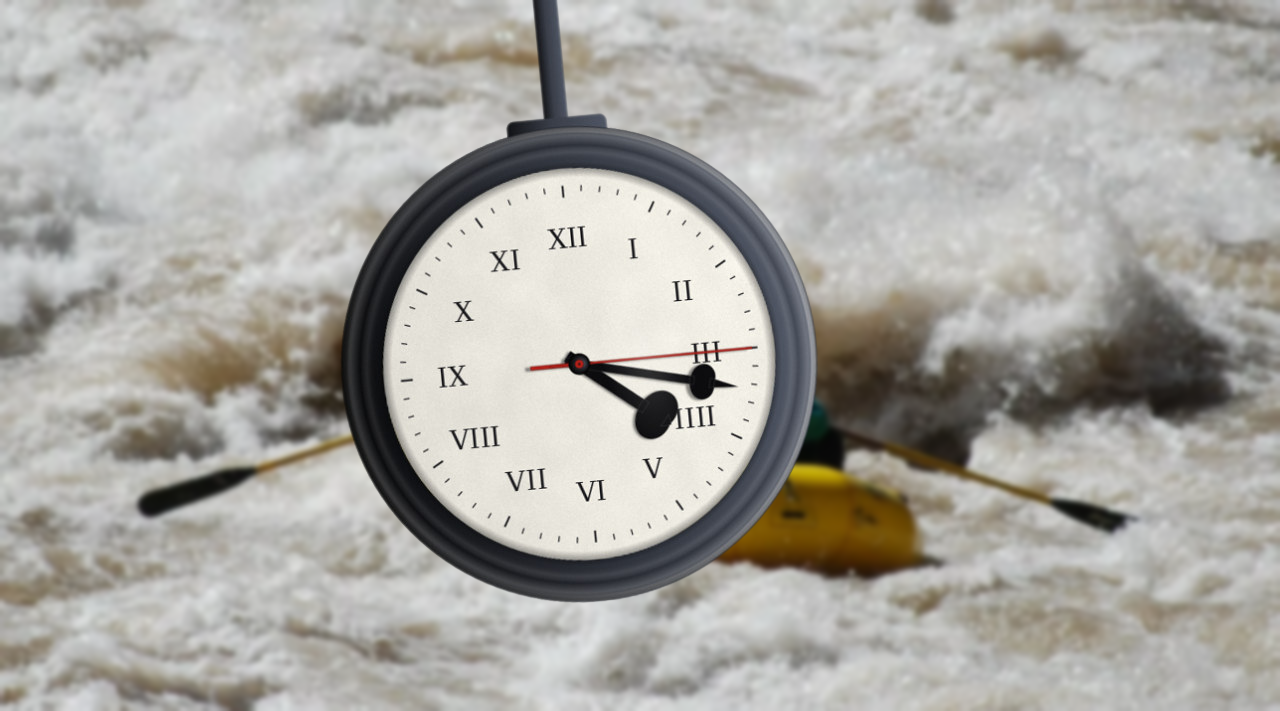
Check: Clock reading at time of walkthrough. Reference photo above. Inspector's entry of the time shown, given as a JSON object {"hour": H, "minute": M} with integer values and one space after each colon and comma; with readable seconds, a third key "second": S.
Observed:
{"hour": 4, "minute": 17, "second": 15}
